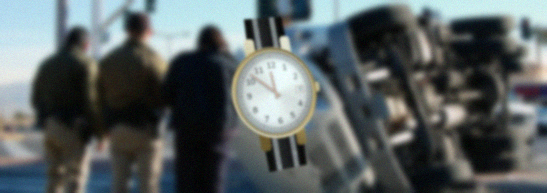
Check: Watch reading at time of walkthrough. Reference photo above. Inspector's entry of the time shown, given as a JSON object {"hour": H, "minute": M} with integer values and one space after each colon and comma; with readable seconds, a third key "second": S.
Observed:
{"hour": 11, "minute": 52}
